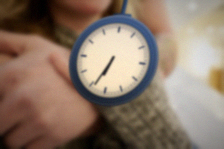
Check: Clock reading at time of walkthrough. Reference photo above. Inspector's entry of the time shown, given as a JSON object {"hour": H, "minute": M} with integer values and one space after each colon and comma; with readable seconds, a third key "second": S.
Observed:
{"hour": 6, "minute": 34}
